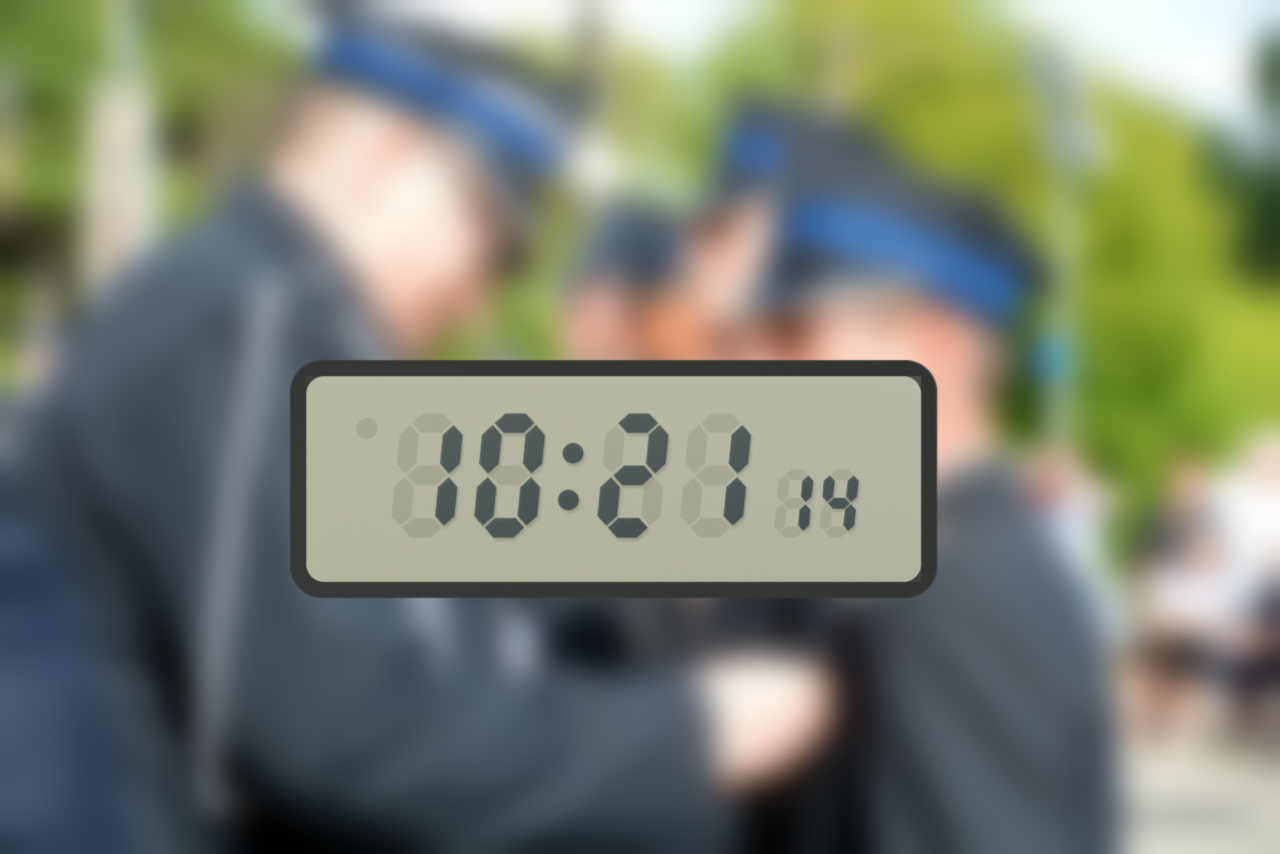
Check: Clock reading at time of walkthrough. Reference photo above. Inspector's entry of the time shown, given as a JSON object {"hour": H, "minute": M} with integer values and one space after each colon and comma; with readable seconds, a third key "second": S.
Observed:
{"hour": 10, "minute": 21, "second": 14}
